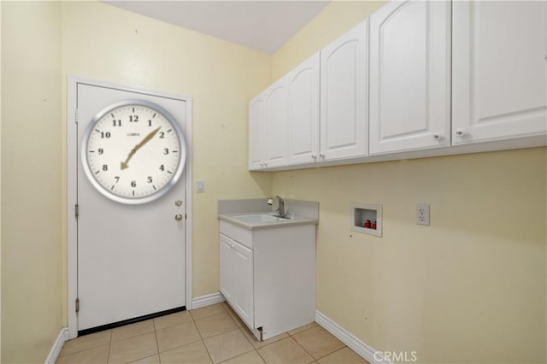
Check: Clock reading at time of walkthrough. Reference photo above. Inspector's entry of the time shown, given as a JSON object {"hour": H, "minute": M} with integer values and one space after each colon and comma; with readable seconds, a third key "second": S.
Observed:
{"hour": 7, "minute": 8}
